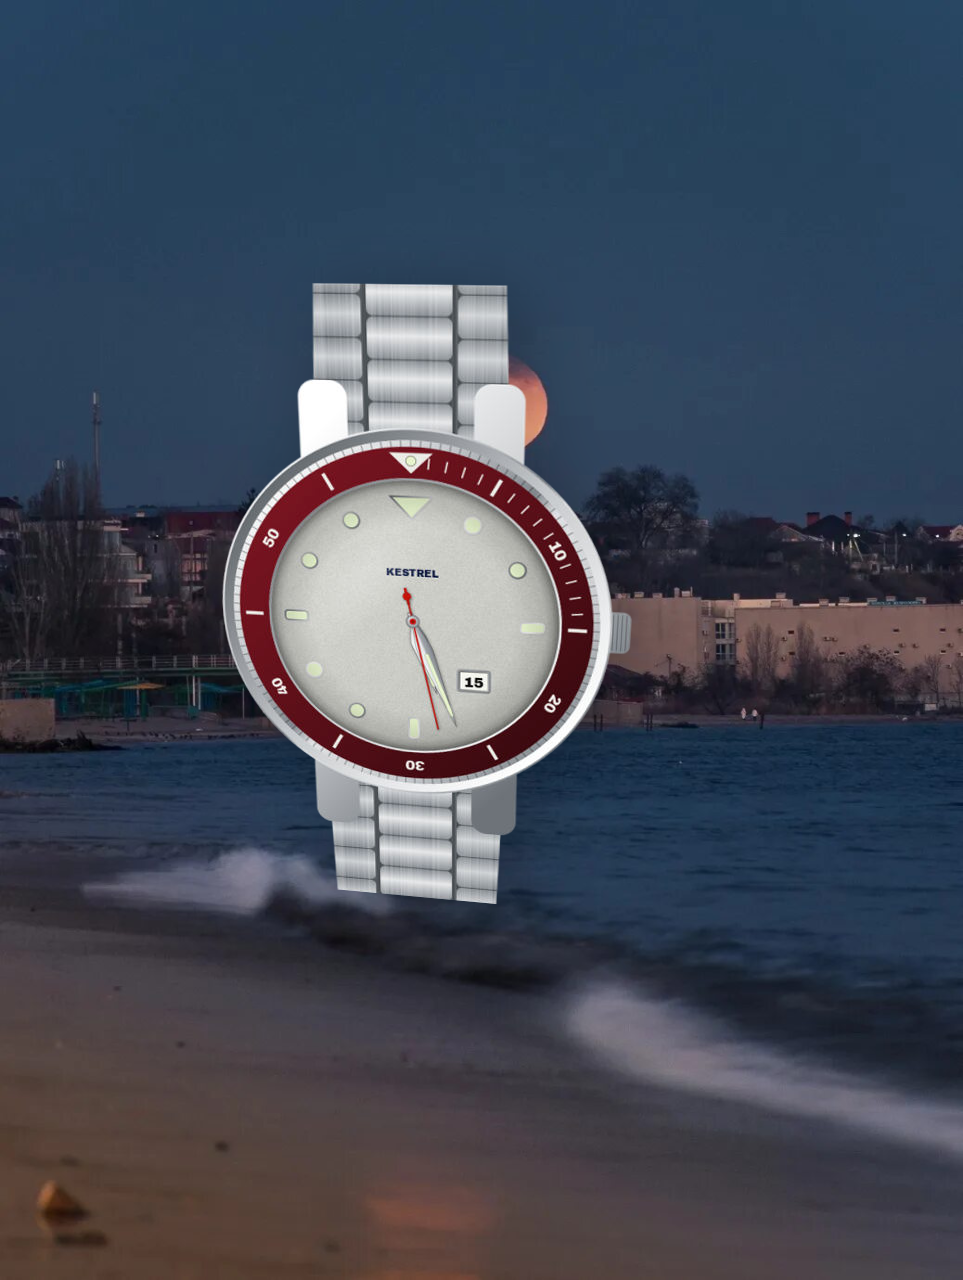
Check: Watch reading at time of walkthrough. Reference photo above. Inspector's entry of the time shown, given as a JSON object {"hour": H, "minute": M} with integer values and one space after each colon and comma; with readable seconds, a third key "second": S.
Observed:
{"hour": 5, "minute": 26, "second": 28}
